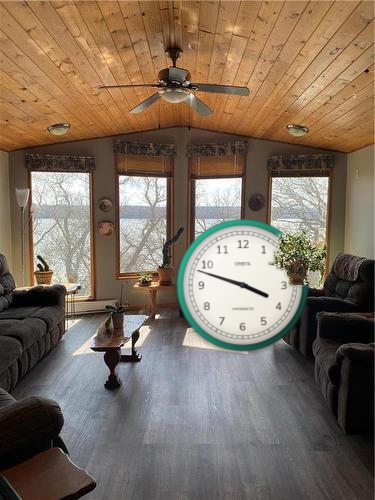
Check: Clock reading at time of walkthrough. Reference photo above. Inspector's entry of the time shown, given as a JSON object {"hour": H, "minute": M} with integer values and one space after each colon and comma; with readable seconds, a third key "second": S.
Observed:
{"hour": 3, "minute": 48}
